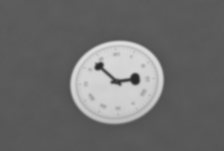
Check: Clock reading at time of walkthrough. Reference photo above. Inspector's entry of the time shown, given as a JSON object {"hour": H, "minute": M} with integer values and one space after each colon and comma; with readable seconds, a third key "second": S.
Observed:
{"hour": 2, "minute": 53}
